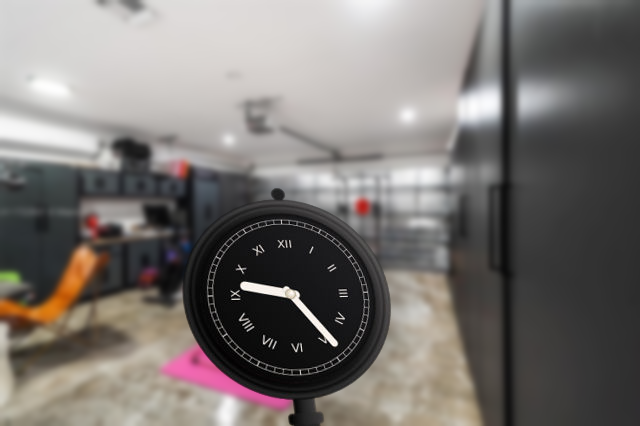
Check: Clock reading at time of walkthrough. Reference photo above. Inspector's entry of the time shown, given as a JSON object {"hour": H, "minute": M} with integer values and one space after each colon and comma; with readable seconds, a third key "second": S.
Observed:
{"hour": 9, "minute": 24}
